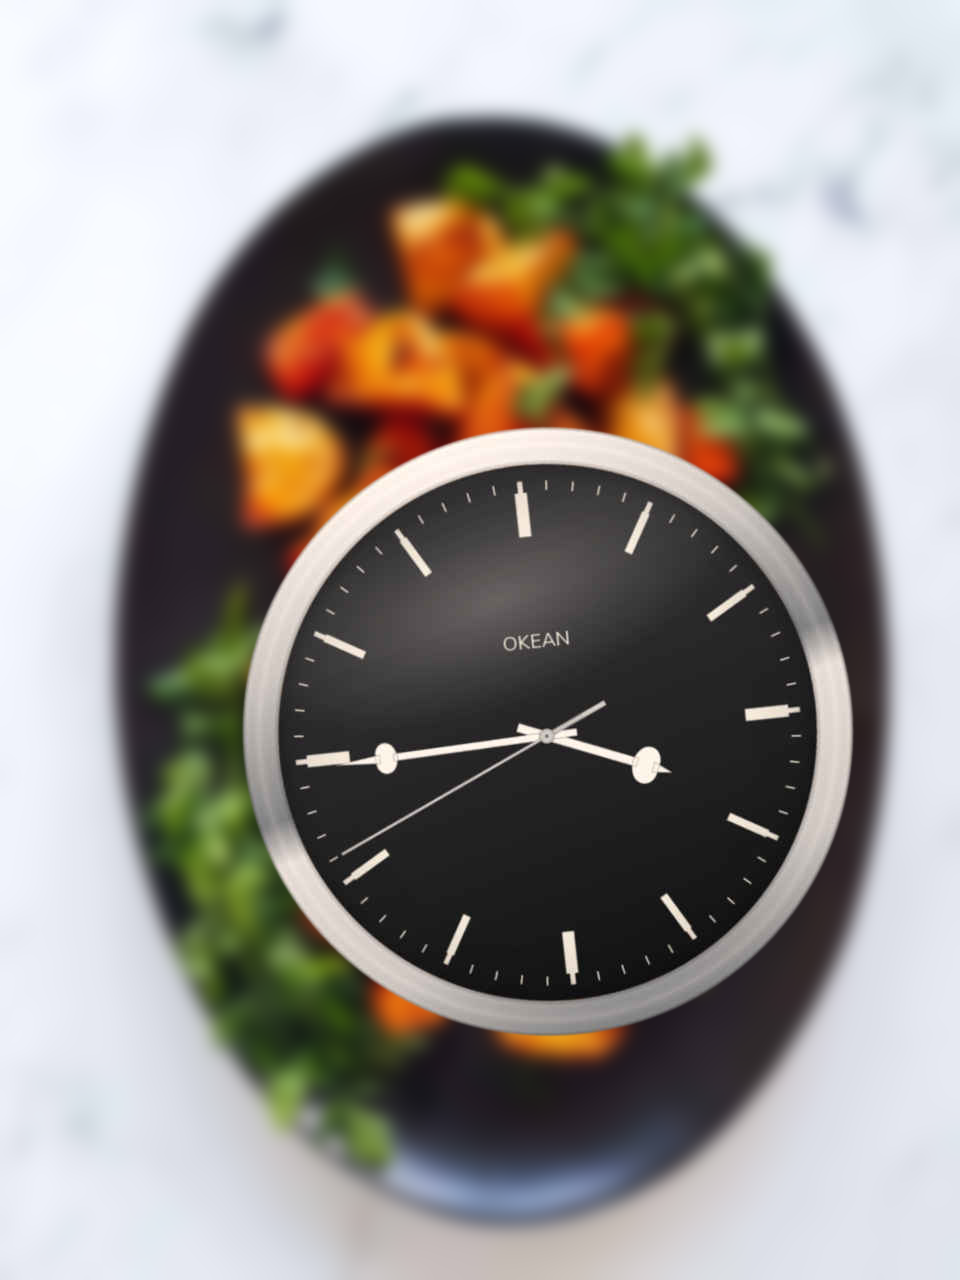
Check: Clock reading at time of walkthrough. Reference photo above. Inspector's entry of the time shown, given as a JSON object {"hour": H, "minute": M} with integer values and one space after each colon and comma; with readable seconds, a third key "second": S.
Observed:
{"hour": 3, "minute": 44, "second": 41}
